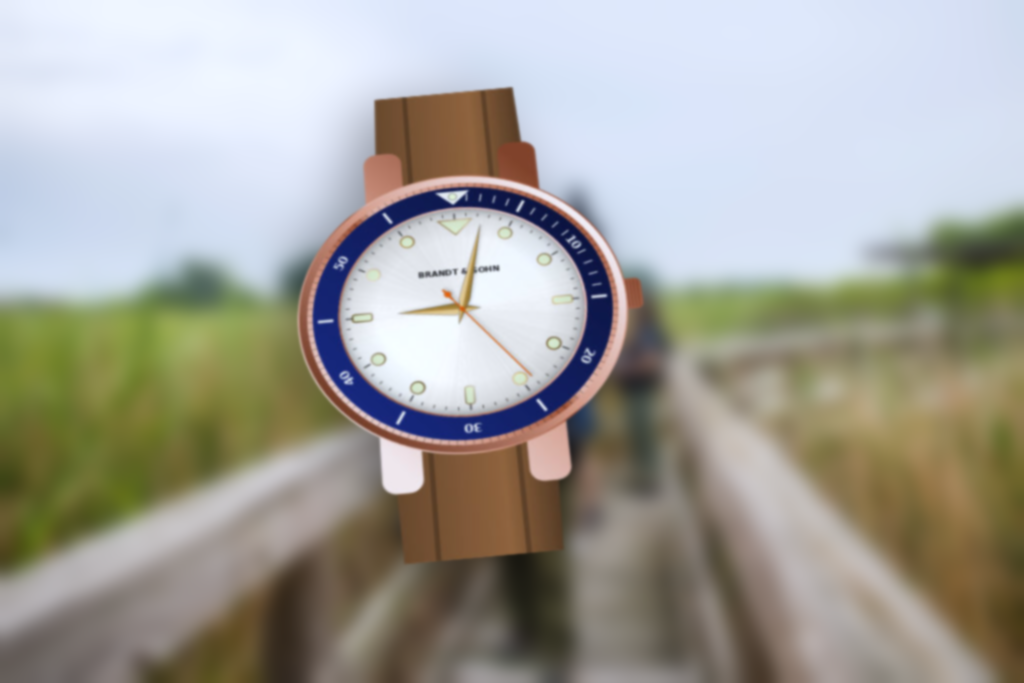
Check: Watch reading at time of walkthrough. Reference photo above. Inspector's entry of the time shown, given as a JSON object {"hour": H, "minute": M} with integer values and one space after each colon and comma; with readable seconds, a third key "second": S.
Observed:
{"hour": 9, "minute": 2, "second": 24}
